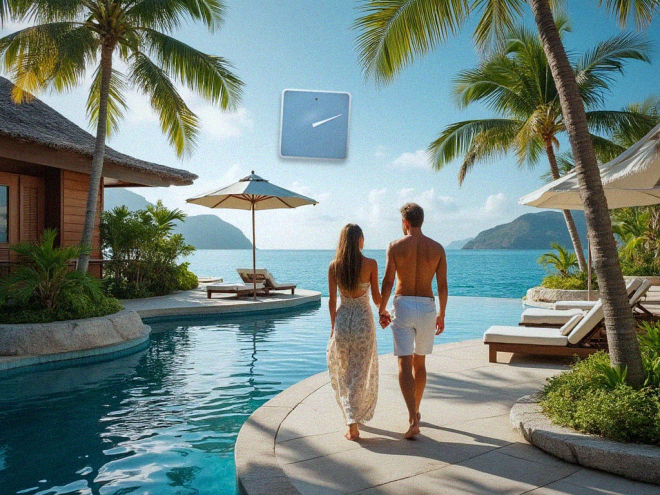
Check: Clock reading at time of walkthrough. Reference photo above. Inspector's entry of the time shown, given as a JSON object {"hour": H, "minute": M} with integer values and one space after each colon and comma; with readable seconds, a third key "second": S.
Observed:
{"hour": 2, "minute": 11}
